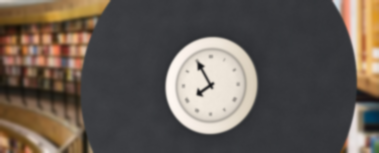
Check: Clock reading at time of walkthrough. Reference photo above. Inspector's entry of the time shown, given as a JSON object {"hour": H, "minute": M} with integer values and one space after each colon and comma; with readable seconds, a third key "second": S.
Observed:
{"hour": 7, "minute": 55}
